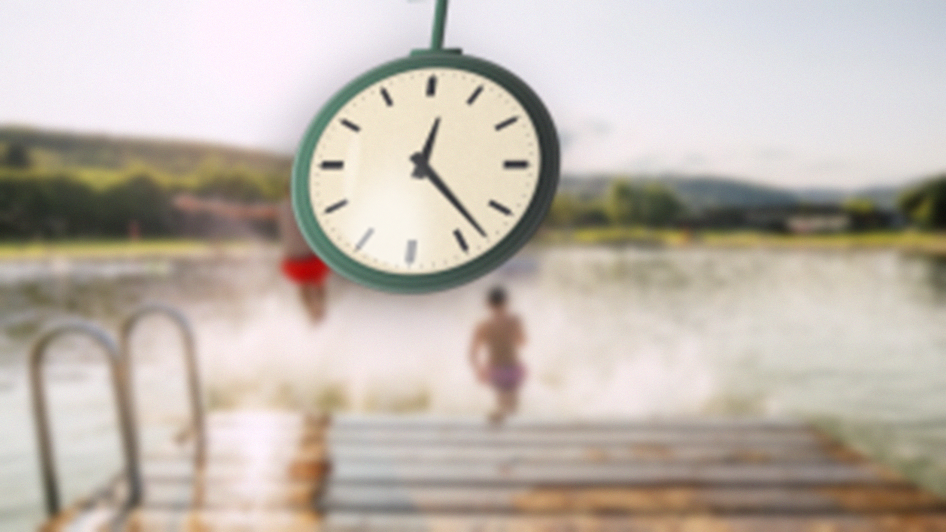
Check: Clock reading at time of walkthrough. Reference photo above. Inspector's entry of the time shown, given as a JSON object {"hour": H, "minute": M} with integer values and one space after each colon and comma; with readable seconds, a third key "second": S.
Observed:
{"hour": 12, "minute": 23}
